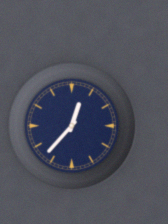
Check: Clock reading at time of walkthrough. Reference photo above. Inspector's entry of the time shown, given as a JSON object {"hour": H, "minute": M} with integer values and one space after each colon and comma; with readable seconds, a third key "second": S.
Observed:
{"hour": 12, "minute": 37}
